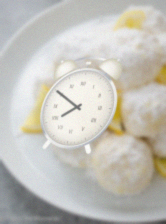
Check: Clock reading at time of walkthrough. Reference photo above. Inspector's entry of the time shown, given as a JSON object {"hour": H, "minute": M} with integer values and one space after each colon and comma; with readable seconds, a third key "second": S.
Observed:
{"hour": 7, "minute": 50}
